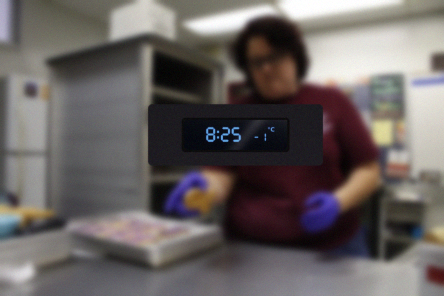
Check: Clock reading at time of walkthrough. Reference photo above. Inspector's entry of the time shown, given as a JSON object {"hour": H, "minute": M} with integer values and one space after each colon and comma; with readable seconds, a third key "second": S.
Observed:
{"hour": 8, "minute": 25}
